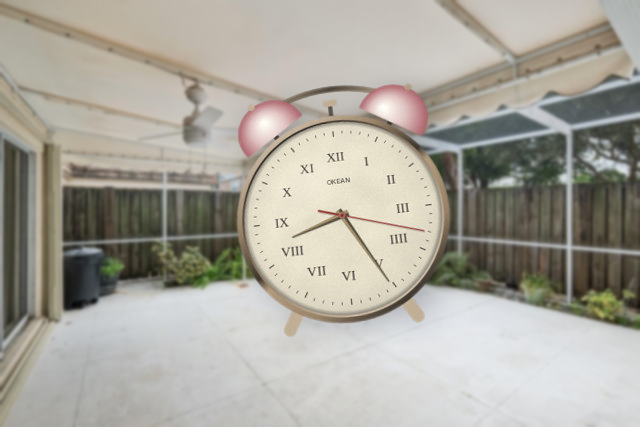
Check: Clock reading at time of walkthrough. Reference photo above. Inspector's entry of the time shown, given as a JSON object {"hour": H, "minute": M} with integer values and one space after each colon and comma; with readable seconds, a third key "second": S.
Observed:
{"hour": 8, "minute": 25, "second": 18}
